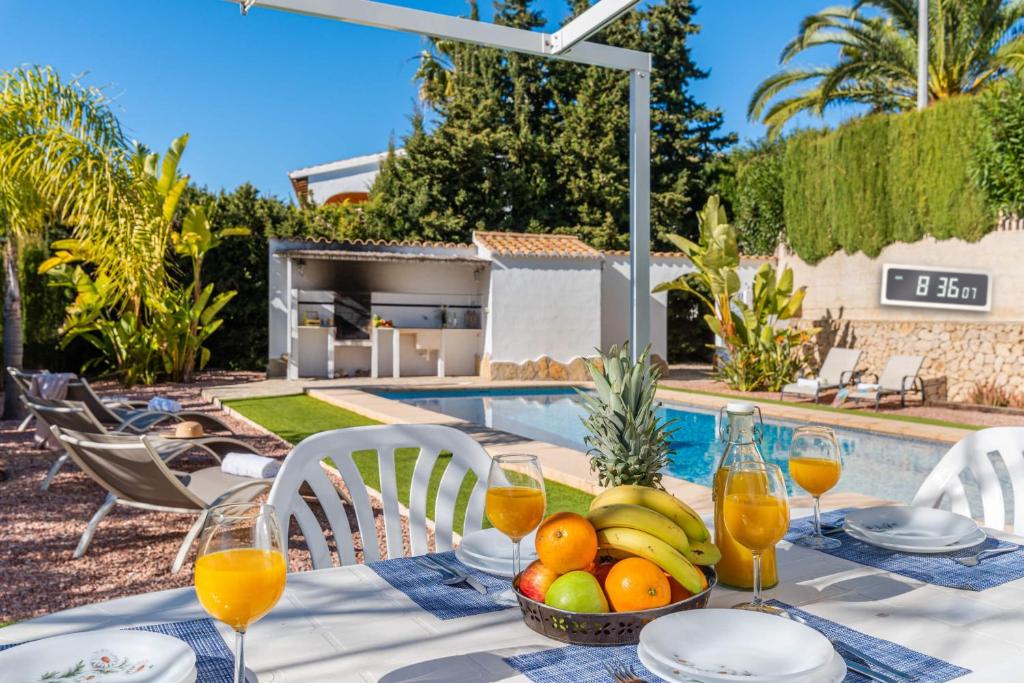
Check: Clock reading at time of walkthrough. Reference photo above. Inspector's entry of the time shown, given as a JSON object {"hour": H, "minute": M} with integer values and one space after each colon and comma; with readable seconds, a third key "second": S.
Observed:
{"hour": 8, "minute": 36, "second": 7}
